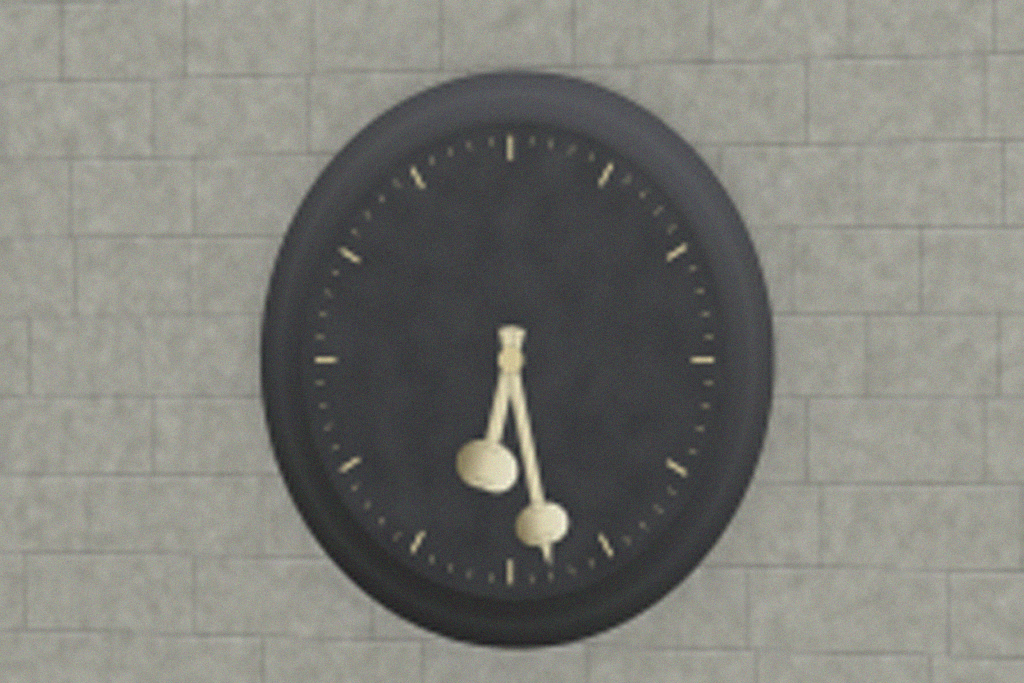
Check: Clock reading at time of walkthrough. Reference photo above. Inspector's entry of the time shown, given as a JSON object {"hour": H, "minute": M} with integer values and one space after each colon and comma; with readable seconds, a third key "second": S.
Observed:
{"hour": 6, "minute": 28}
